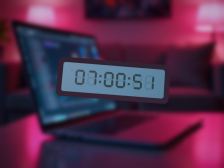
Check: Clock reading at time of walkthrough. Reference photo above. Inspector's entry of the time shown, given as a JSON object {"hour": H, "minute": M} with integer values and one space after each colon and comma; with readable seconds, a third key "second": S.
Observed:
{"hour": 7, "minute": 0, "second": 51}
